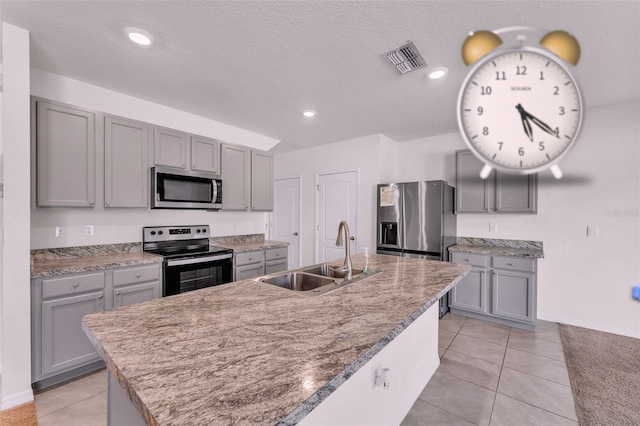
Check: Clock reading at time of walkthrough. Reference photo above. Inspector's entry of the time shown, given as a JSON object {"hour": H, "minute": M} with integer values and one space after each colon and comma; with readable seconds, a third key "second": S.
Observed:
{"hour": 5, "minute": 21}
